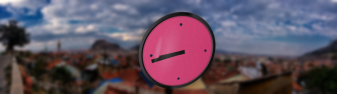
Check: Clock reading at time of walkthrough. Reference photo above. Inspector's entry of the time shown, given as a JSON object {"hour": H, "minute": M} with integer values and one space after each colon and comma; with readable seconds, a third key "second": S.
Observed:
{"hour": 8, "minute": 43}
